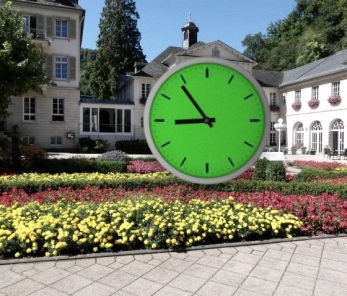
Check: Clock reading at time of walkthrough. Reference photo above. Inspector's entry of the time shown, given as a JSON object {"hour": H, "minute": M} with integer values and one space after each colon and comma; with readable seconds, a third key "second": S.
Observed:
{"hour": 8, "minute": 54}
